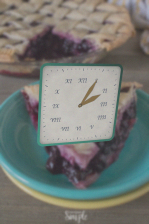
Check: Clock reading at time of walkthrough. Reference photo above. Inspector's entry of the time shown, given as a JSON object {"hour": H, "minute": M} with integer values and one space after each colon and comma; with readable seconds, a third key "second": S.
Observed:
{"hour": 2, "minute": 5}
